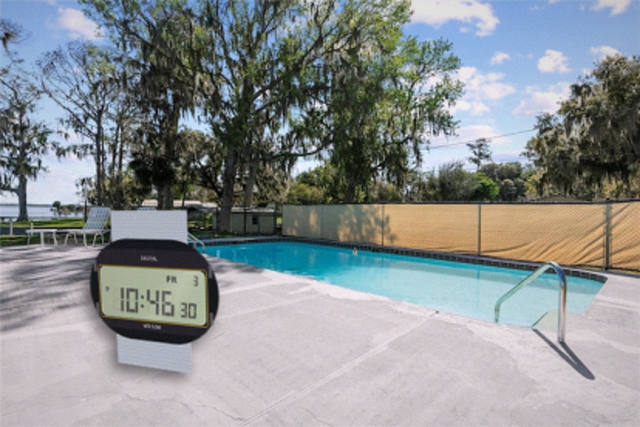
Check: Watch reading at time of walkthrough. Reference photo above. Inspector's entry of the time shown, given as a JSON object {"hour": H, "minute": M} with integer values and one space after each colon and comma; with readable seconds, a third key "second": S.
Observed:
{"hour": 10, "minute": 46, "second": 30}
